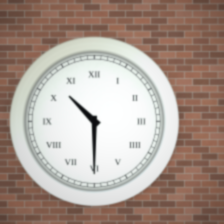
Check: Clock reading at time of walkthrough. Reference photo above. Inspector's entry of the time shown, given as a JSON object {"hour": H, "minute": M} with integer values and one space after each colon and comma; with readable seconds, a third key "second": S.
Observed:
{"hour": 10, "minute": 30}
